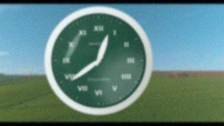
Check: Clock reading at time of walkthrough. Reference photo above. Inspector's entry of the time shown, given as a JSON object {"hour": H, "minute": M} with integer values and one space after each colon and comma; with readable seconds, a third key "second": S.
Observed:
{"hour": 12, "minute": 39}
